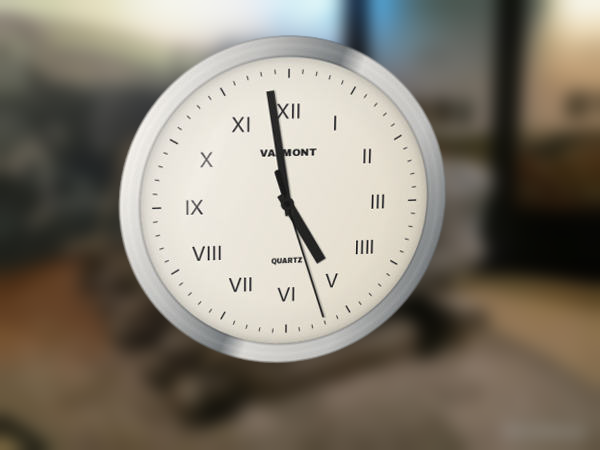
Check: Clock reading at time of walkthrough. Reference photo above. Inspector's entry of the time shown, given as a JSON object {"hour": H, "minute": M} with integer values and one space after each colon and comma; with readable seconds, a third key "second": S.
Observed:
{"hour": 4, "minute": 58, "second": 27}
